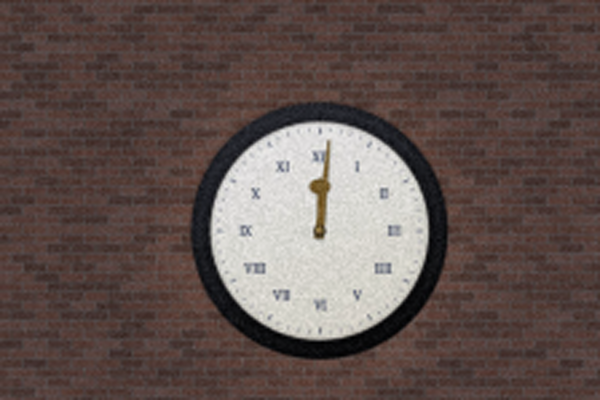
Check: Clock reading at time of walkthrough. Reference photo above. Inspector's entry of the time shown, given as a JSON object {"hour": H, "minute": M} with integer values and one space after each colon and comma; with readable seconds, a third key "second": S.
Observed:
{"hour": 12, "minute": 1}
